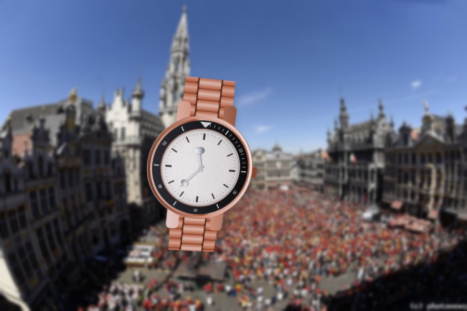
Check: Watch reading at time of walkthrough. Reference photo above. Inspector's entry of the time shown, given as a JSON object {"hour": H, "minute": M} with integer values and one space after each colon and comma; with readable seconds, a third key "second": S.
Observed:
{"hour": 11, "minute": 37}
